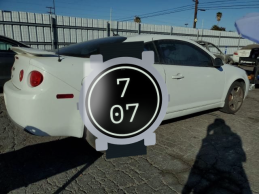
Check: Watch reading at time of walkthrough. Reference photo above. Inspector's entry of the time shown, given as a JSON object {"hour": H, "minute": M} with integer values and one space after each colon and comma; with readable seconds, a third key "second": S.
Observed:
{"hour": 7, "minute": 7}
